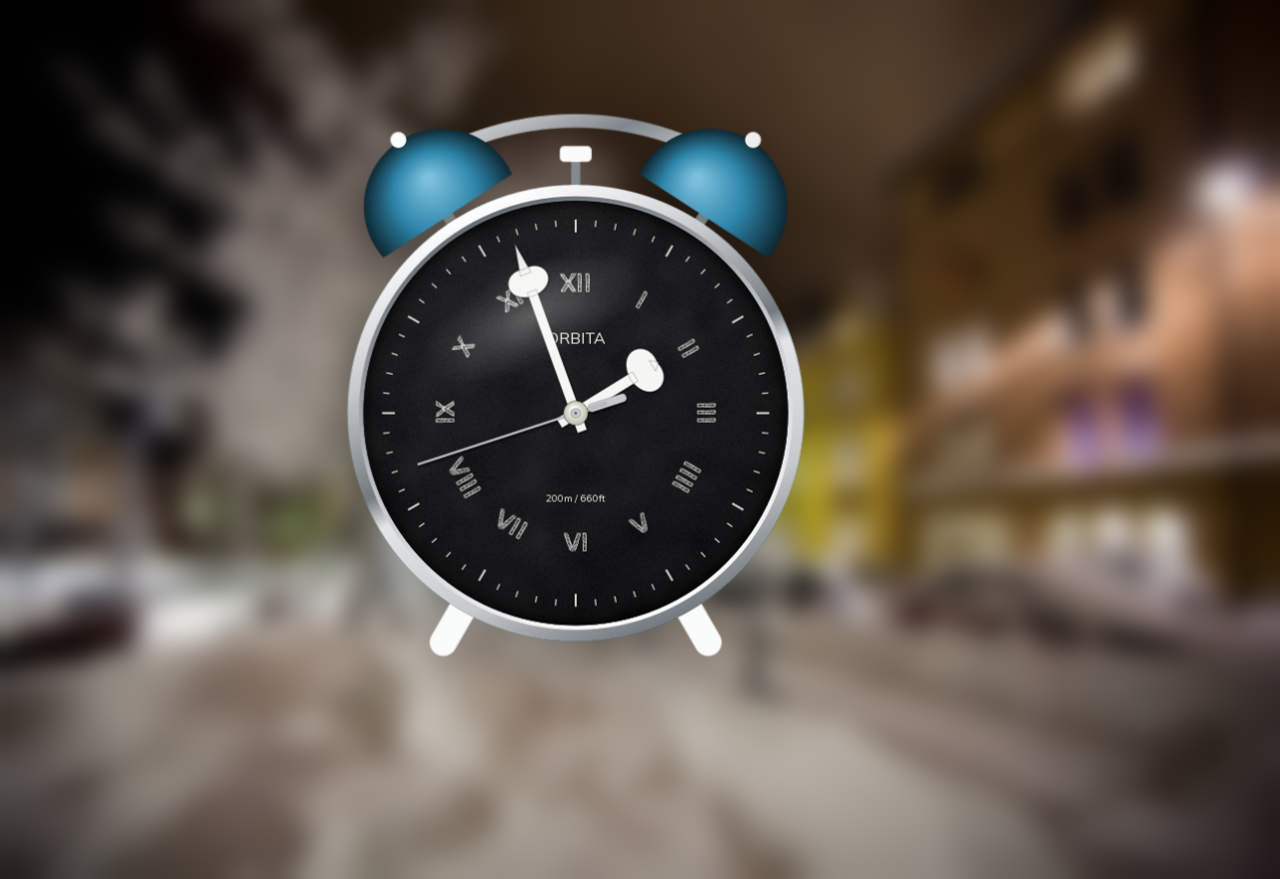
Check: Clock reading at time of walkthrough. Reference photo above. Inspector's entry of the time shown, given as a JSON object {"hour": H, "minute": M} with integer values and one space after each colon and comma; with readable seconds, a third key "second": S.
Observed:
{"hour": 1, "minute": 56, "second": 42}
